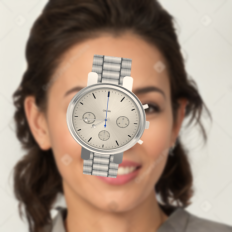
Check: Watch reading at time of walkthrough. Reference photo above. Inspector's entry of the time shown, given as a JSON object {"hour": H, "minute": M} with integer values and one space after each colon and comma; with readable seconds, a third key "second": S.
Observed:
{"hour": 7, "minute": 44}
